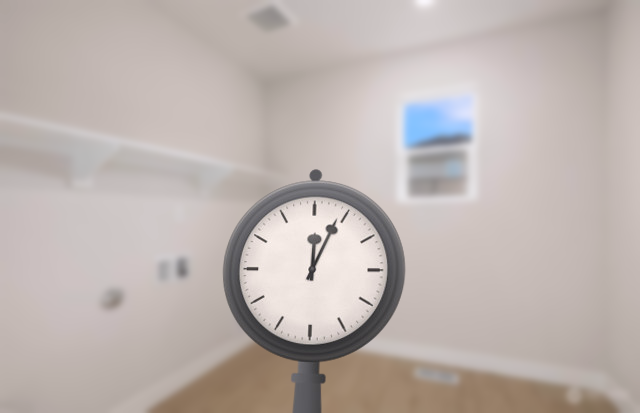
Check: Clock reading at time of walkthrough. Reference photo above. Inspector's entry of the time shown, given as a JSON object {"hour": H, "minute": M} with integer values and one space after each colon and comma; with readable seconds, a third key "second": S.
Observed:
{"hour": 12, "minute": 4}
